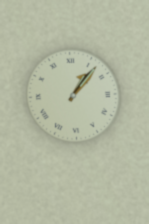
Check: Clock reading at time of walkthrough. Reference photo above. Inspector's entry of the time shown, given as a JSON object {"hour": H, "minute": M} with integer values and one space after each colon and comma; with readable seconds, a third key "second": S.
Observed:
{"hour": 1, "minute": 7}
